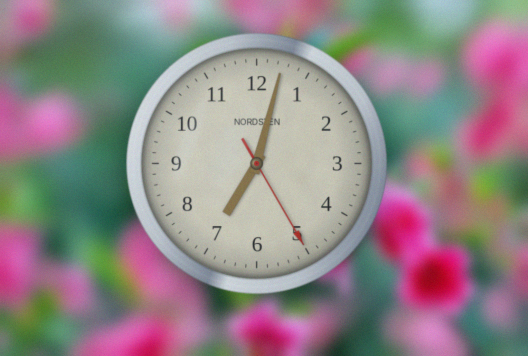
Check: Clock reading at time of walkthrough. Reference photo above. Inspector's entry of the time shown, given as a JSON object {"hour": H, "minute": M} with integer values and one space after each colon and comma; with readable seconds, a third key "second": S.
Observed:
{"hour": 7, "minute": 2, "second": 25}
